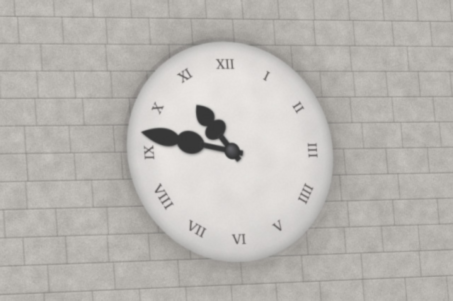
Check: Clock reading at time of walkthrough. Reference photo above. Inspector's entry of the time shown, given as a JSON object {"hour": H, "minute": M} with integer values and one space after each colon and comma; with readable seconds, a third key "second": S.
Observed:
{"hour": 10, "minute": 47}
